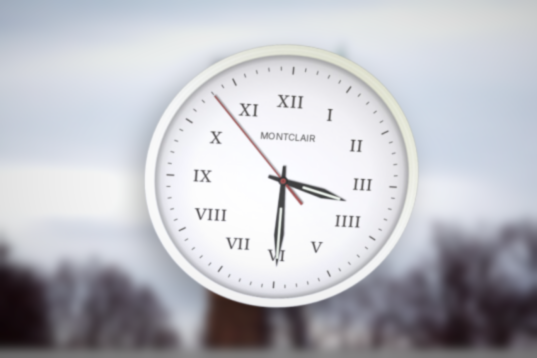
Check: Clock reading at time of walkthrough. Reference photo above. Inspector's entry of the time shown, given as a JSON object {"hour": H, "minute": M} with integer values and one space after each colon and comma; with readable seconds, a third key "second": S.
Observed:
{"hour": 3, "minute": 29, "second": 53}
